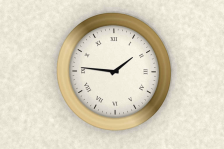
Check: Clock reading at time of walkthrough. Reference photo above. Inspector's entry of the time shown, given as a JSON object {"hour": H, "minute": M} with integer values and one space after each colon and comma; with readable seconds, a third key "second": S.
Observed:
{"hour": 1, "minute": 46}
